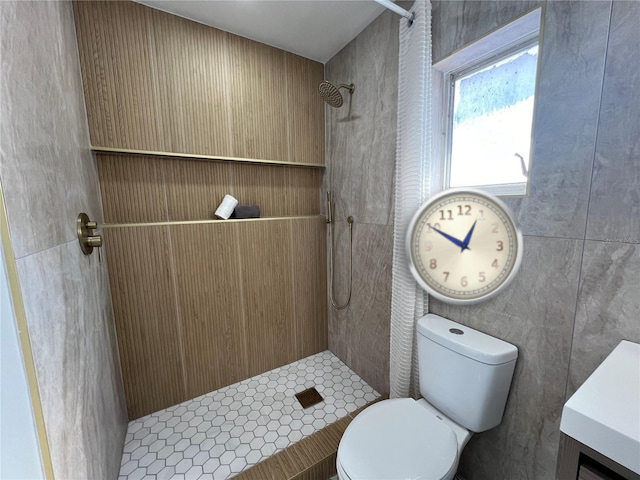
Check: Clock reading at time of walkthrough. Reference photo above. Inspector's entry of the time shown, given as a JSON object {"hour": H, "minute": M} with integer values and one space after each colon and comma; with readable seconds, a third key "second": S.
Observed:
{"hour": 12, "minute": 50}
